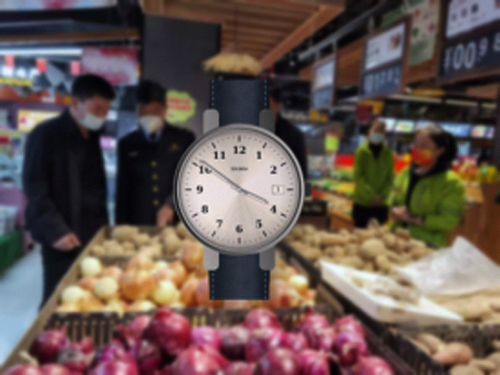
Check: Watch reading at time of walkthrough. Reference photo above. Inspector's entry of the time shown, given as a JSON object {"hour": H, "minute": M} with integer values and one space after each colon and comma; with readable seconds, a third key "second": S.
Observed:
{"hour": 3, "minute": 51}
